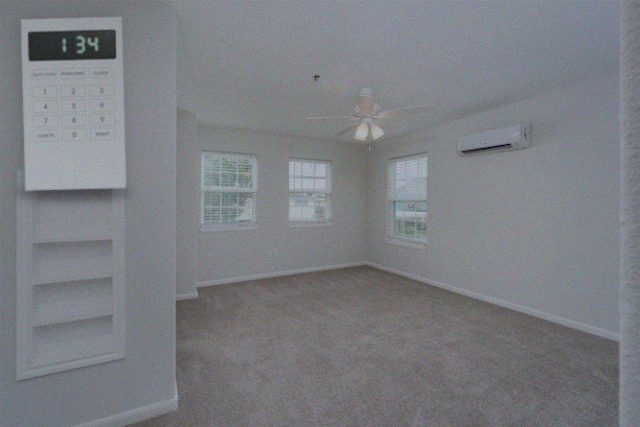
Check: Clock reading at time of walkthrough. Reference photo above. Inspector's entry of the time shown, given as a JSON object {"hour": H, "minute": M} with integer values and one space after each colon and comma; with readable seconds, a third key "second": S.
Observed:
{"hour": 1, "minute": 34}
